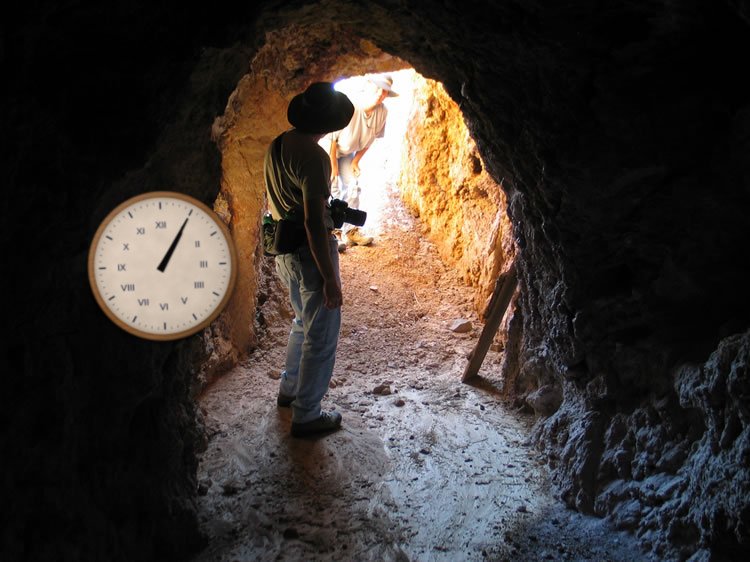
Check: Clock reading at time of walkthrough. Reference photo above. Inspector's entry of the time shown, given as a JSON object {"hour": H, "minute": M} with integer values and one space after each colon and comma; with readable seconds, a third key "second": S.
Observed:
{"hour": 1, "minute": 5}
